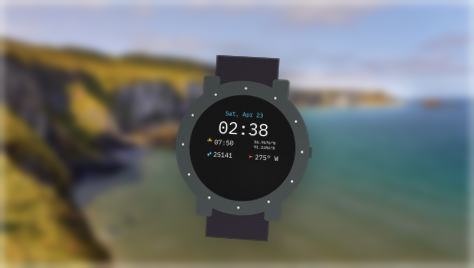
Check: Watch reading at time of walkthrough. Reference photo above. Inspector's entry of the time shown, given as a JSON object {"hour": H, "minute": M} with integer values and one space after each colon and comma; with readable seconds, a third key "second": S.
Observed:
{"hour": 2, "minute": 38}
